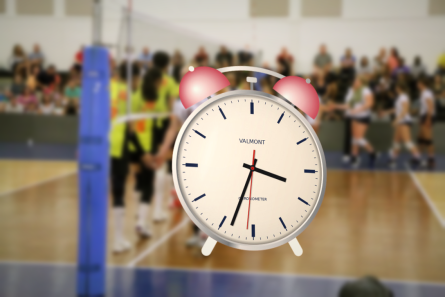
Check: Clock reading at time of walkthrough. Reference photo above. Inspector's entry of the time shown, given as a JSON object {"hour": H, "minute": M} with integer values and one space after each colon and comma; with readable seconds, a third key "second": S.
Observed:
{"hour": 3, "minute": 33, "second": 31}
